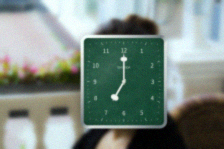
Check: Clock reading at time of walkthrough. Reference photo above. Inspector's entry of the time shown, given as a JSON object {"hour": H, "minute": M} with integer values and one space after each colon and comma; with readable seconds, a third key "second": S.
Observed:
{"hour": 7, "minute": 0}
